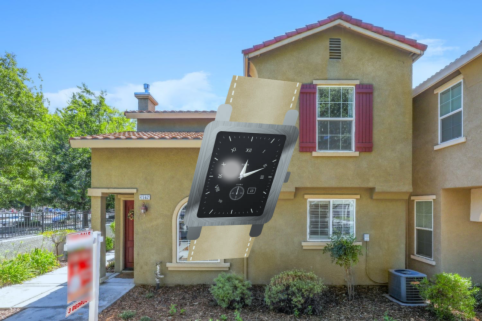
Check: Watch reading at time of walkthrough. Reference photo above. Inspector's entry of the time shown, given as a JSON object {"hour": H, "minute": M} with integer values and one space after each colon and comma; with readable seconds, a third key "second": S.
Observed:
{"hour": 12, "minute": 11}
